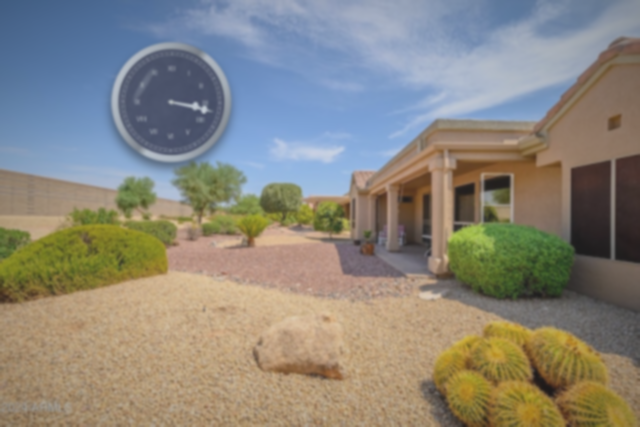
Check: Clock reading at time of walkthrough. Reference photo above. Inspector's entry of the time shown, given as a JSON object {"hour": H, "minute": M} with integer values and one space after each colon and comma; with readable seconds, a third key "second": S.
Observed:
{"hour": 3, "minute": 17}
